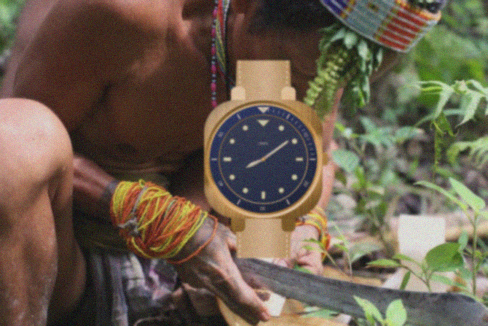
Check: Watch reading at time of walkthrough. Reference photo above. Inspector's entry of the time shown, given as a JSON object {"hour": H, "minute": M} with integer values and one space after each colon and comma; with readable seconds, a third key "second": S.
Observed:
{"hour": 8, "minute": 9}
